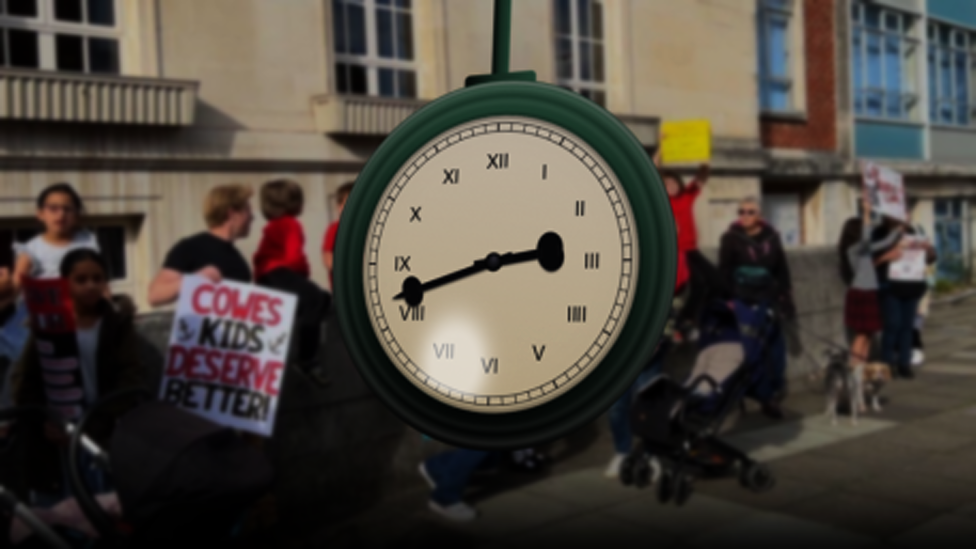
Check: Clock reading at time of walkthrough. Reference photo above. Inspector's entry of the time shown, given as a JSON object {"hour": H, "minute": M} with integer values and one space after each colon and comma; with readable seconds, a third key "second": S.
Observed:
{"hour": 2, "minute": 42}
